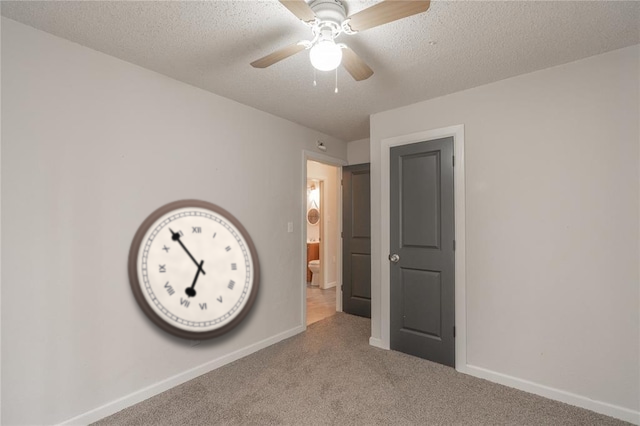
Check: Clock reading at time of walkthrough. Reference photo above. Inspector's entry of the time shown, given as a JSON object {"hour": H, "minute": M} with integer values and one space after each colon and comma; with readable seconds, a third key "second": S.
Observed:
{"hour": 6, "minute": 54}
